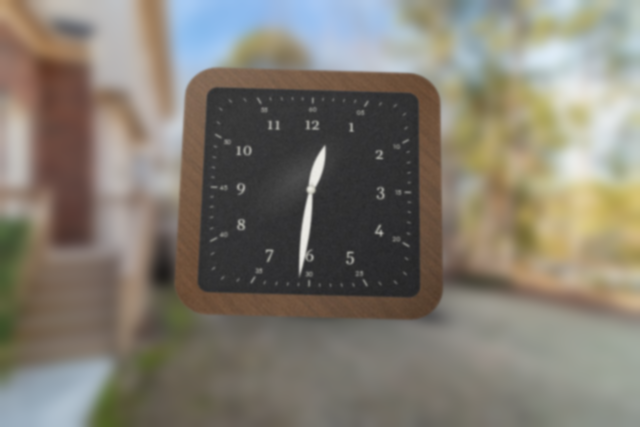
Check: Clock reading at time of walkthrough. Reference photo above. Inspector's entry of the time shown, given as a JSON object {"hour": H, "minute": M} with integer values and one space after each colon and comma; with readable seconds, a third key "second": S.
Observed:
{"hour": 12, "minute": 31}
